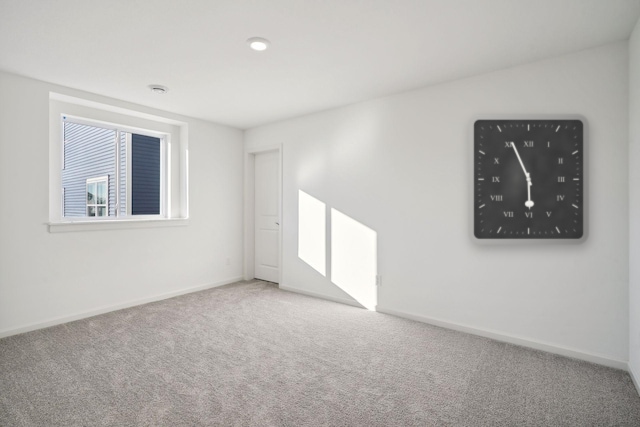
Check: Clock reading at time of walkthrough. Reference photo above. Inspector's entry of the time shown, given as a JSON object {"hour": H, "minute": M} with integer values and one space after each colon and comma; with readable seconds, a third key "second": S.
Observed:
{"hour": 5, "minute": 56}
